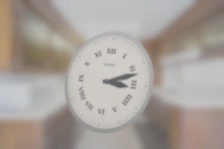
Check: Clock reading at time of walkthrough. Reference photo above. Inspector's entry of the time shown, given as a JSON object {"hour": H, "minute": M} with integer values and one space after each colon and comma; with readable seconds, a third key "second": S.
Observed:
{"hour": 3, "minute": 12}
